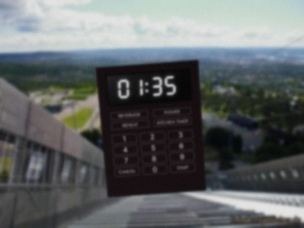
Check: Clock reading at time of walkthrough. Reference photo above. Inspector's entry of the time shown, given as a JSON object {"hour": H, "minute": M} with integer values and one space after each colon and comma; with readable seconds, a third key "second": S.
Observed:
{"hour": 1, "minute": 35}
